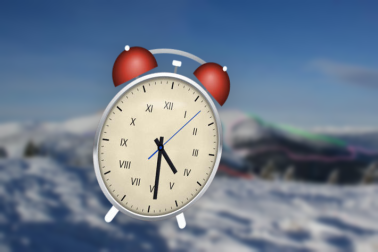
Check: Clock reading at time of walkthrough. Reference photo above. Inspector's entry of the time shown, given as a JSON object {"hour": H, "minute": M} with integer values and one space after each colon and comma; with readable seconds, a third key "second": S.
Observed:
{"hour": 4, "minute": 29, "second": 7}
